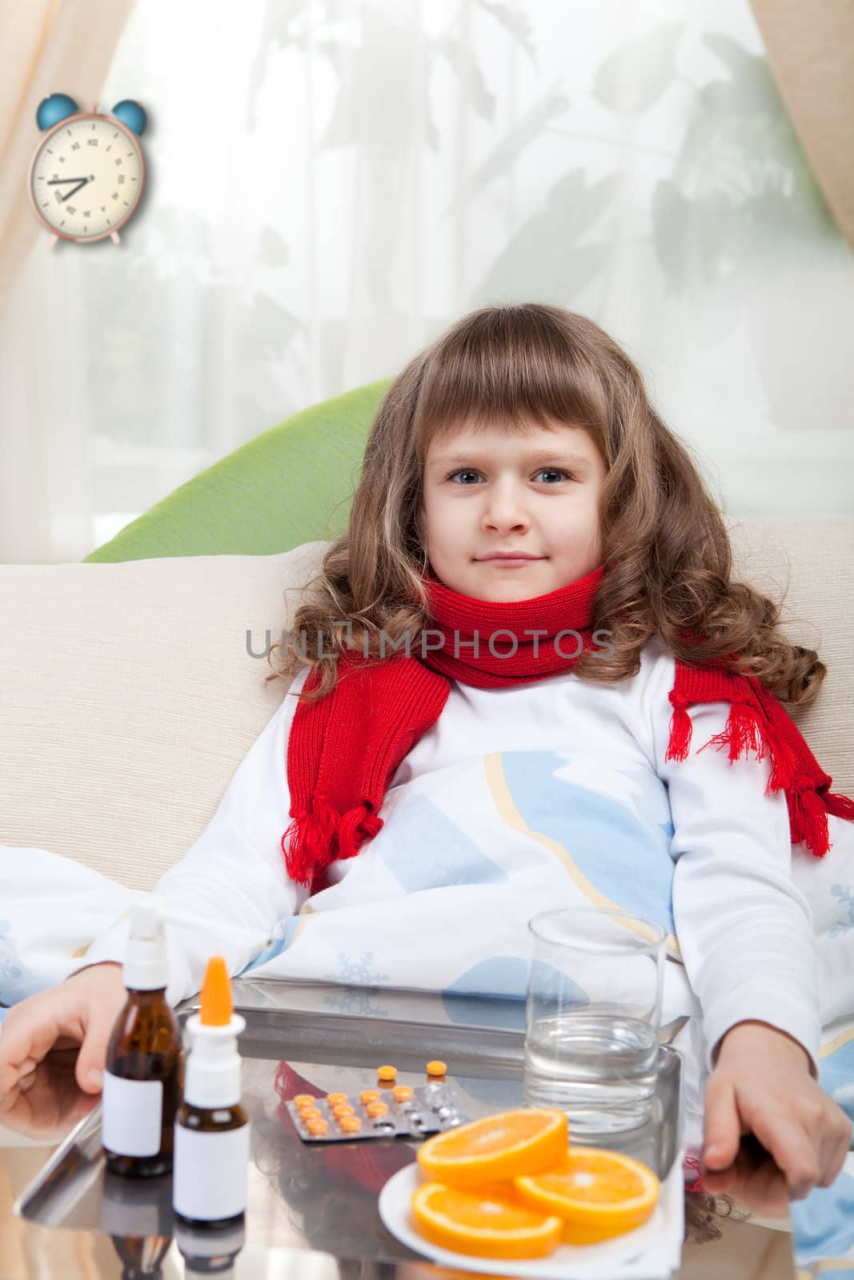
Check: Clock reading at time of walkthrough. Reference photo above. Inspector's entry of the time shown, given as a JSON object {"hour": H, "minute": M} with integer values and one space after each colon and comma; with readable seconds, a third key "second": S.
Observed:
{"hour": 7, "minute": 44}
